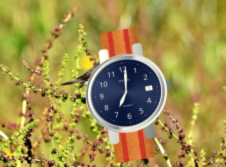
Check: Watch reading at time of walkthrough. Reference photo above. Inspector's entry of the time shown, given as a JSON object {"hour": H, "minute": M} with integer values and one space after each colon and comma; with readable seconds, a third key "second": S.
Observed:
{"hour": 7, "minute": 1}
